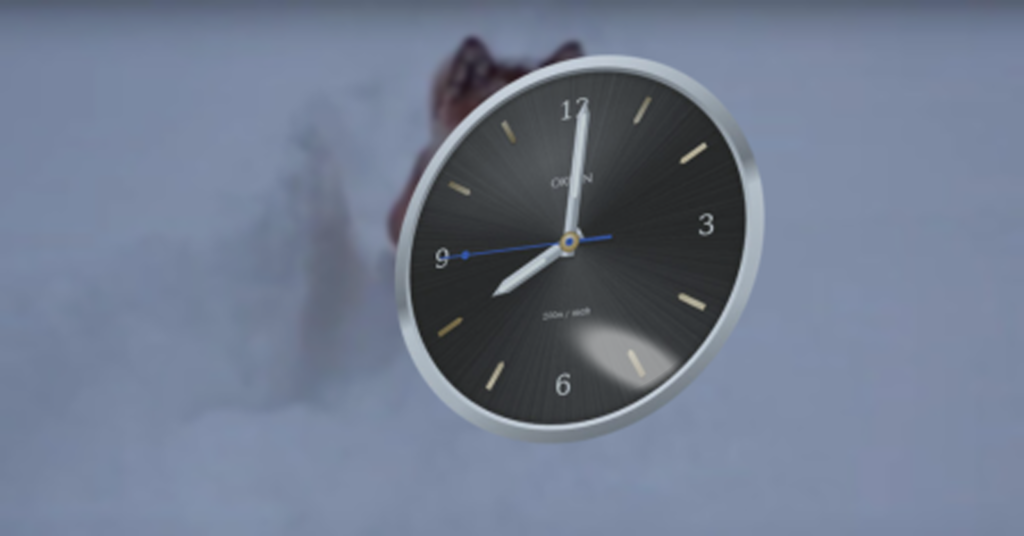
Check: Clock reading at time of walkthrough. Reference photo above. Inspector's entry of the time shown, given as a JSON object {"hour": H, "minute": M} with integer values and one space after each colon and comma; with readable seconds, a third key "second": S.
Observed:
{"hour": 8, "minute": 0, "second": 45}
